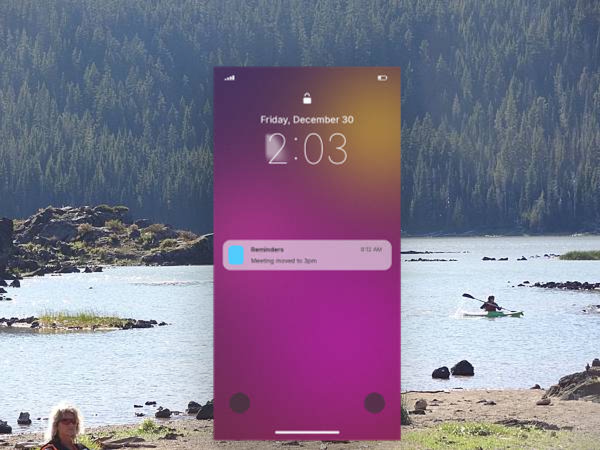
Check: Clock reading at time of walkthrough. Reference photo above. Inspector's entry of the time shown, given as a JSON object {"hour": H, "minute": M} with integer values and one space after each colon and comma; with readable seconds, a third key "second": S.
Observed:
{"hour": 2, "minute": 3}
